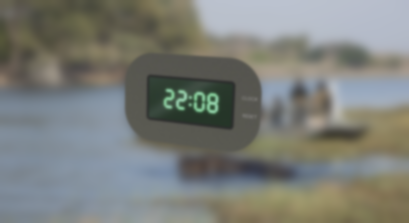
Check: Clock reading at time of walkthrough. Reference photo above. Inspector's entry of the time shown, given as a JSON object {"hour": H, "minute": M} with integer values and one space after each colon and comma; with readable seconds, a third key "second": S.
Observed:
{"hour": 22, "minute": 8}
